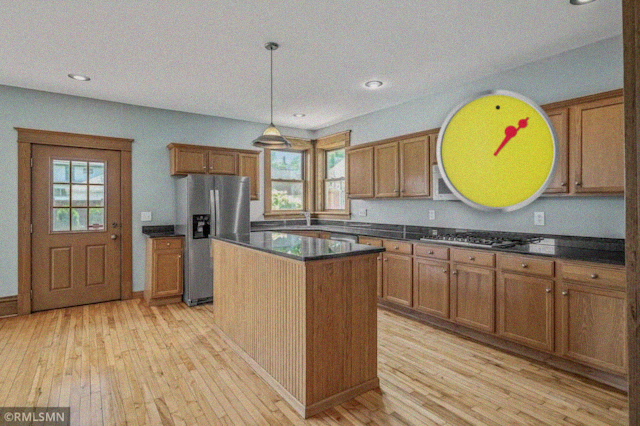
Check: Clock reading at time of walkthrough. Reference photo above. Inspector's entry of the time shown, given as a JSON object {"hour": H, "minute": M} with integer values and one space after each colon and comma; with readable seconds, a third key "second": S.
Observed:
{"hour": 1, "minute": 7}
